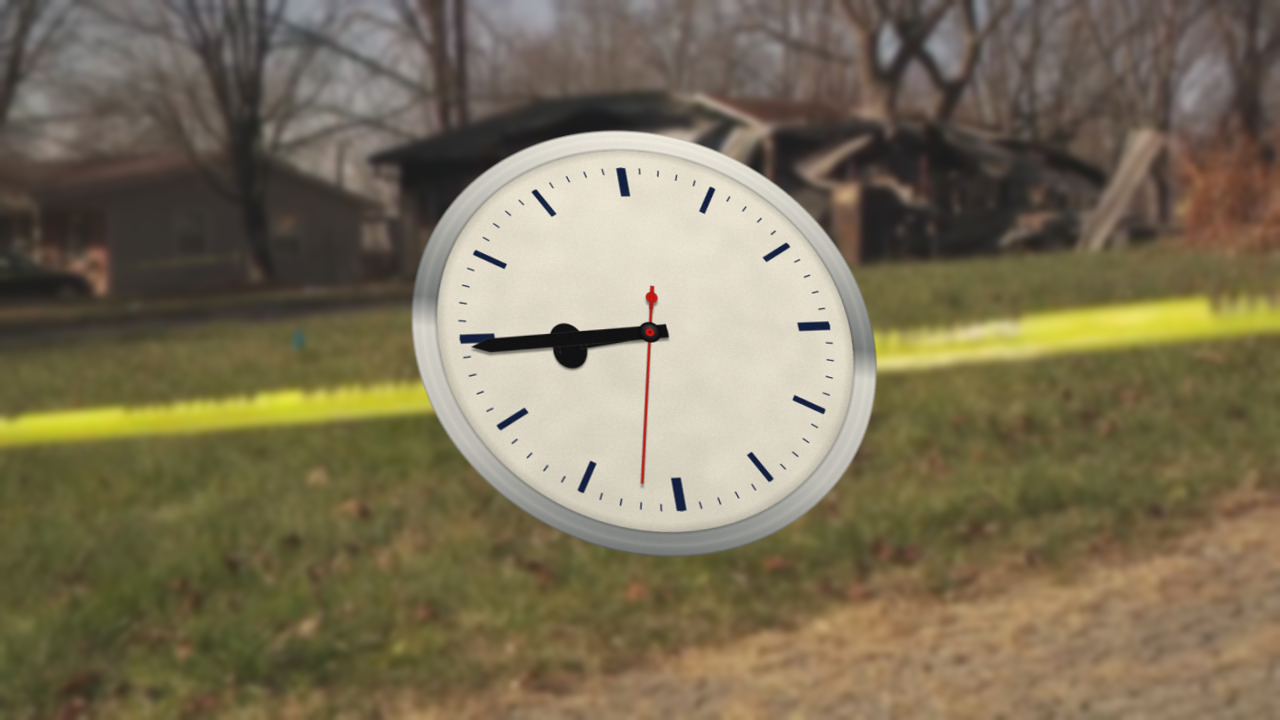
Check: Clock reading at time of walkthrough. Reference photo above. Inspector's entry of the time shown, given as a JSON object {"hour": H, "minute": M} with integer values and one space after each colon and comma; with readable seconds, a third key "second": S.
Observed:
{"hour": 8, "minute": 44, "second": 32}
